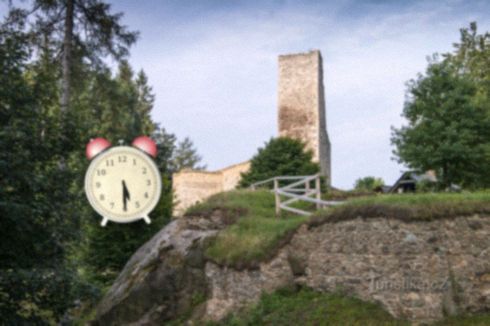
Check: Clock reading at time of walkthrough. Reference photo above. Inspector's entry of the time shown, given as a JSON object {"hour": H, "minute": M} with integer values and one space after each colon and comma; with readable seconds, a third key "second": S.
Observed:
{"hour": 5, "minute": 30}
